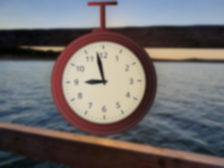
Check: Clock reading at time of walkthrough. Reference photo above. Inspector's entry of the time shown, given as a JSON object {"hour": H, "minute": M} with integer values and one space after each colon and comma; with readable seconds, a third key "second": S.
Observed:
{"hour": 8, "minute": 58}
